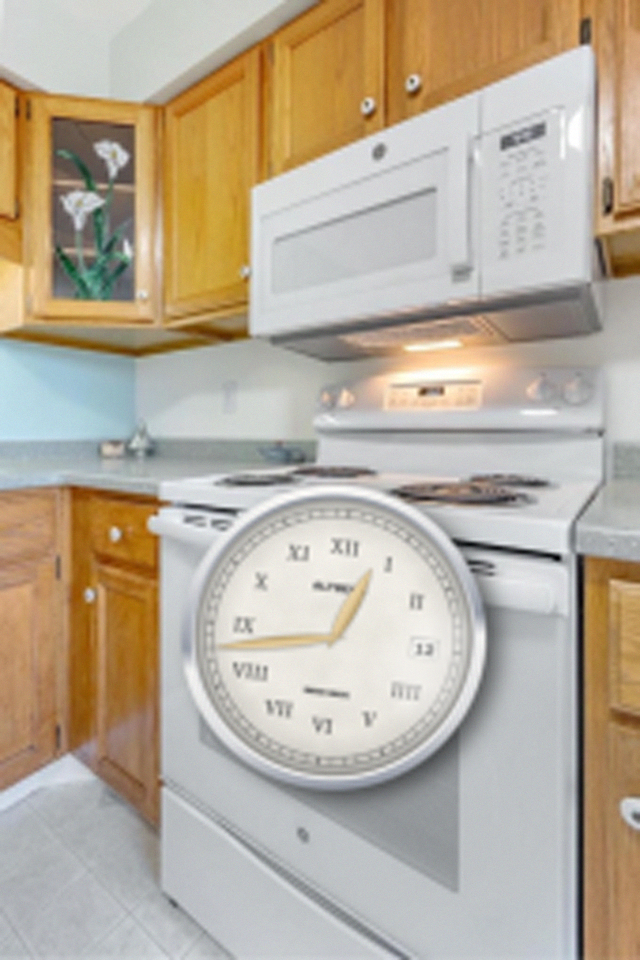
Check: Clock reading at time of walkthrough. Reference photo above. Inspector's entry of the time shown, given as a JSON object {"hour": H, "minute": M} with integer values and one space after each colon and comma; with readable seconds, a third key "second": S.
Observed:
{"hour": 12, "minute": 43}
